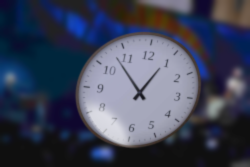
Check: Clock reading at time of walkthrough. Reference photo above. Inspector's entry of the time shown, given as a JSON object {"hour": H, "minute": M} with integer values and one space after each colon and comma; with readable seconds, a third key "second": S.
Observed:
{"hour": 12, "minute": 53}
